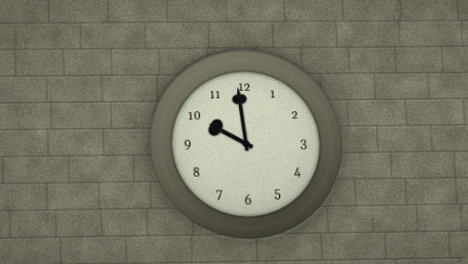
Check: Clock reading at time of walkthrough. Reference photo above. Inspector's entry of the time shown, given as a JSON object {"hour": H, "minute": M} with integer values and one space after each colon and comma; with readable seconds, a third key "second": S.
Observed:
{"hour": 9, "minute": 59}
